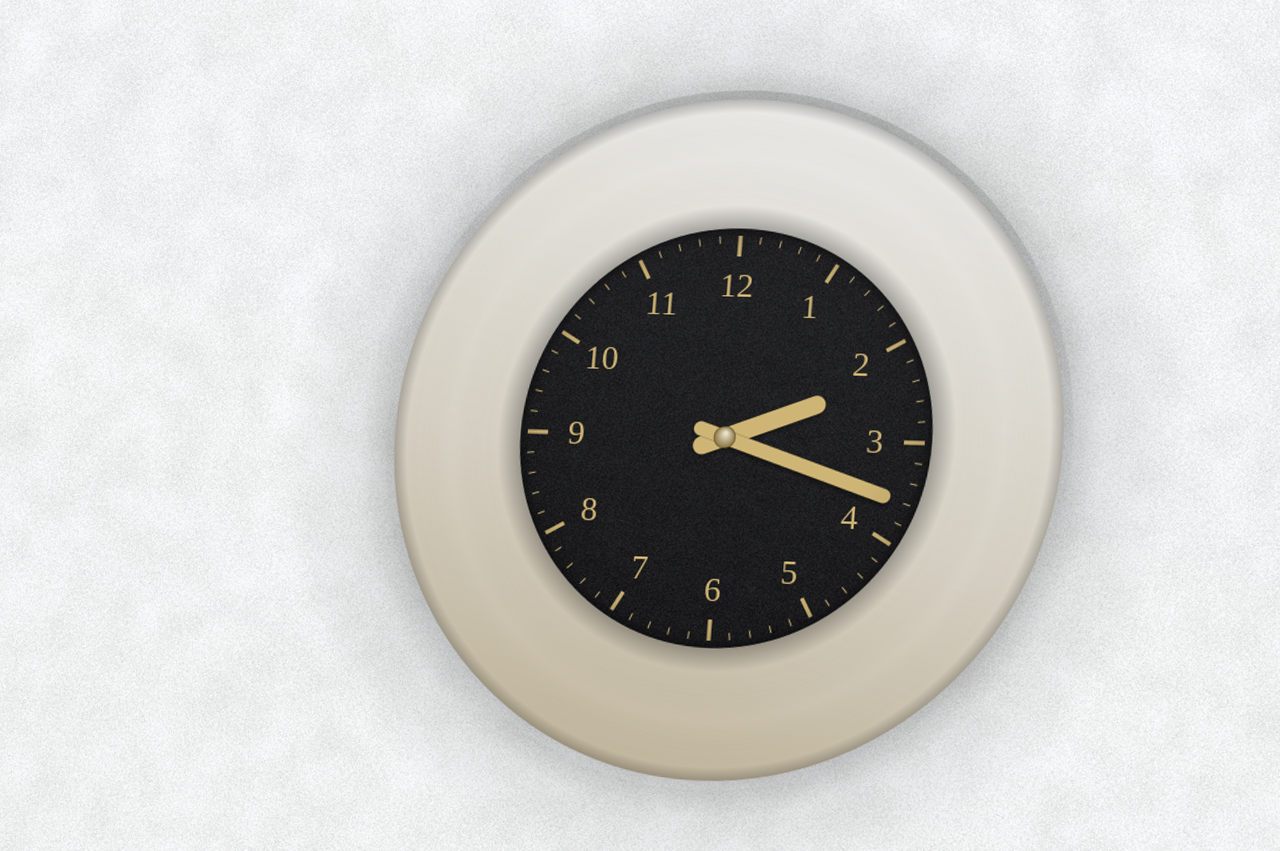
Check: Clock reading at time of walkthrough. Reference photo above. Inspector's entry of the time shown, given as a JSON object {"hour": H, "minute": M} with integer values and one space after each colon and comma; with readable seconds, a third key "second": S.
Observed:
{"hour": 2, "minute": 18}
